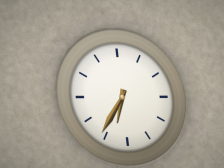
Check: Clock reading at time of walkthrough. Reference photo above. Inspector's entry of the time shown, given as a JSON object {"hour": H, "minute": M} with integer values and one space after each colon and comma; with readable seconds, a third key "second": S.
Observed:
{"hour": 6, "minute": 36}
